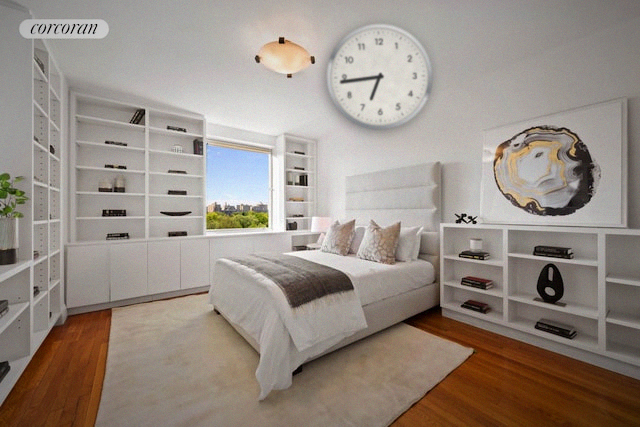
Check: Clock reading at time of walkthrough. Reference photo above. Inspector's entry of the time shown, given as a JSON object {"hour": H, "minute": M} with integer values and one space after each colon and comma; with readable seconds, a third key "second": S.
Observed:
{"hour": 6, "minute": 44}
